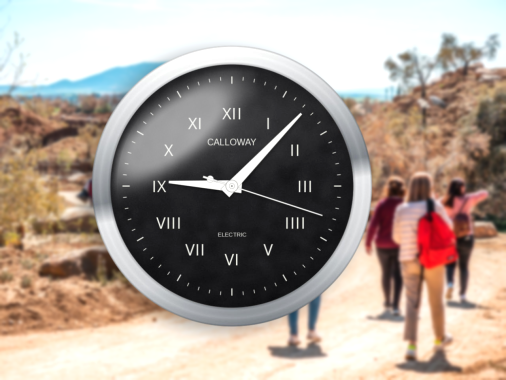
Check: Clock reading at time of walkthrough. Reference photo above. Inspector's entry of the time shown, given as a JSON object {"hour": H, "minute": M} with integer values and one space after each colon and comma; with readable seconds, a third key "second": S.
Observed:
{"hour": 9, "minute": 7, "second": 18}
